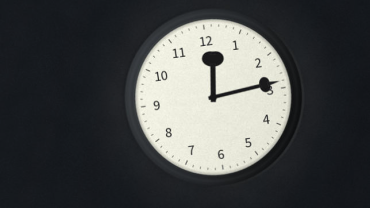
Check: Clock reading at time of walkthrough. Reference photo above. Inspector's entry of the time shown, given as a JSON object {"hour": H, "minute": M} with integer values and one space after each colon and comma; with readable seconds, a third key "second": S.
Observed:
{"hour": 12, "minute": 14}
